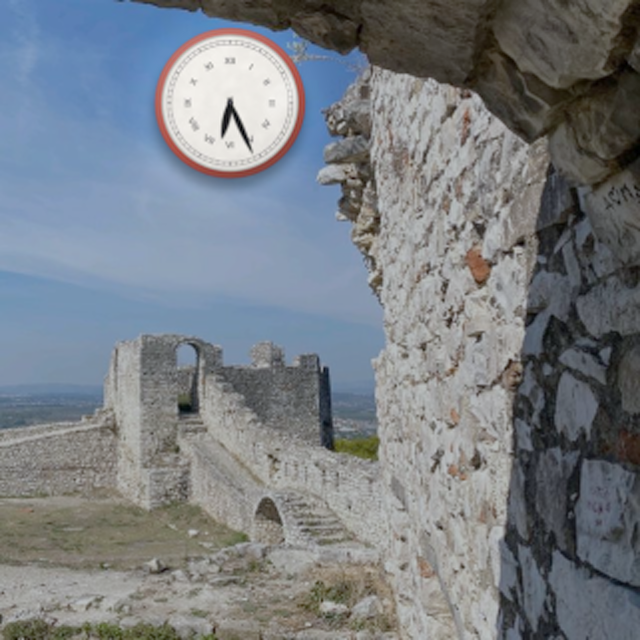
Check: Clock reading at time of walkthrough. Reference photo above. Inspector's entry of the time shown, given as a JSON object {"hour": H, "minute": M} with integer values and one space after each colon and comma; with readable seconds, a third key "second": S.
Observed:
{"hour": 6, "minute": 26}
